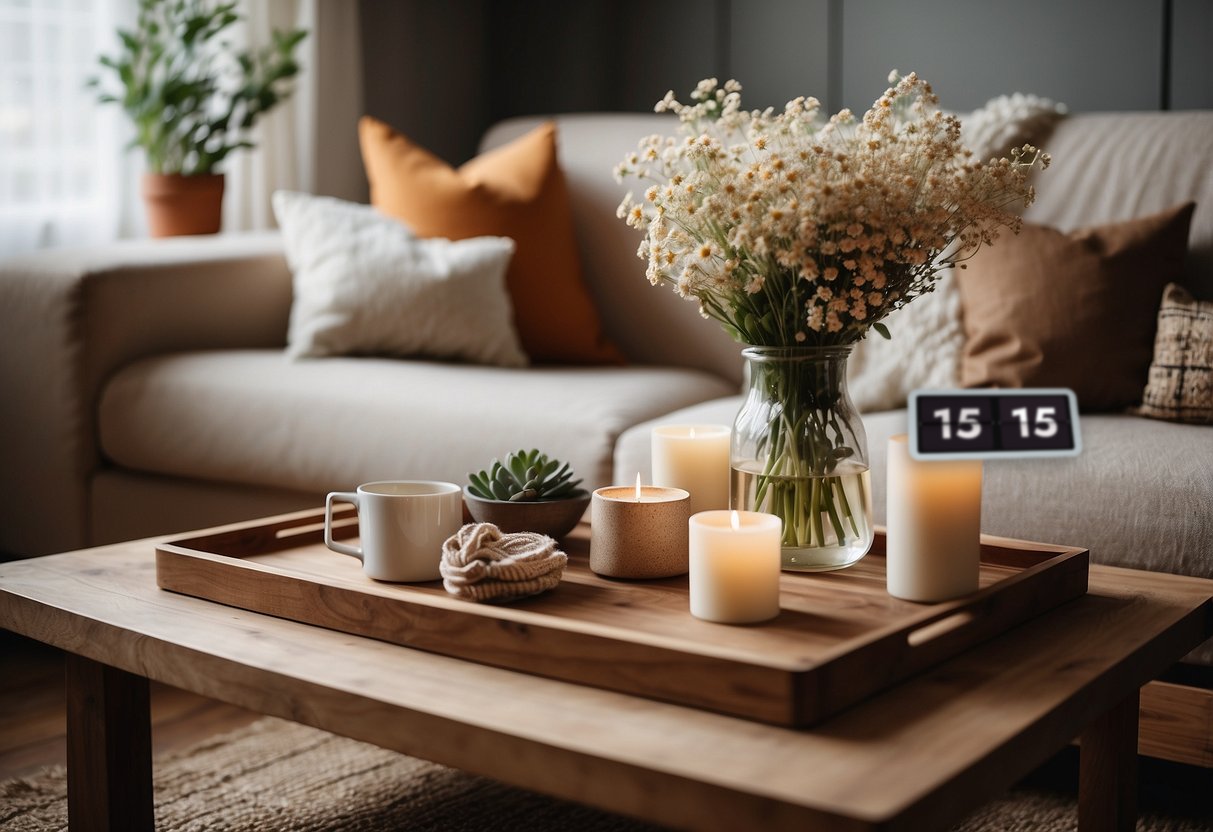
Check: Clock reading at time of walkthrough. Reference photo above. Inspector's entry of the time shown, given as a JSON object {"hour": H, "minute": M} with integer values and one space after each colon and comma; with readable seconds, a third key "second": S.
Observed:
{"hour": 15, "minute": 15}
